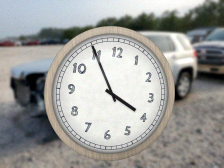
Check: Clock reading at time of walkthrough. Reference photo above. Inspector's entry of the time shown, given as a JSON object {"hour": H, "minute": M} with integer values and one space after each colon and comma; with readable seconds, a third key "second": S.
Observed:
{"hour": 3, "minute": 55}
